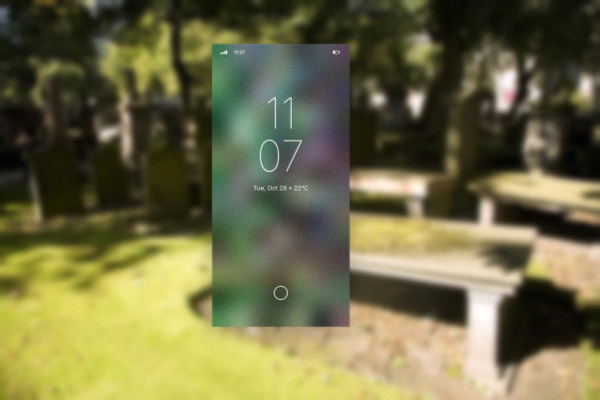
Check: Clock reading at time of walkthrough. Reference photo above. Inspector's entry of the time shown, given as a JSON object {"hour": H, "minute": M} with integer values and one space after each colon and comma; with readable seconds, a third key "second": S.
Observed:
{"hour": 11, "minute": 7}
